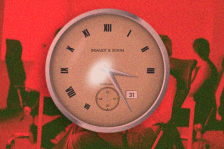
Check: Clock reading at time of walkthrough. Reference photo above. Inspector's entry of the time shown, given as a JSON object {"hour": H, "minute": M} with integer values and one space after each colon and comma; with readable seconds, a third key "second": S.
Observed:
{"hour": 3, "minute": 25}
